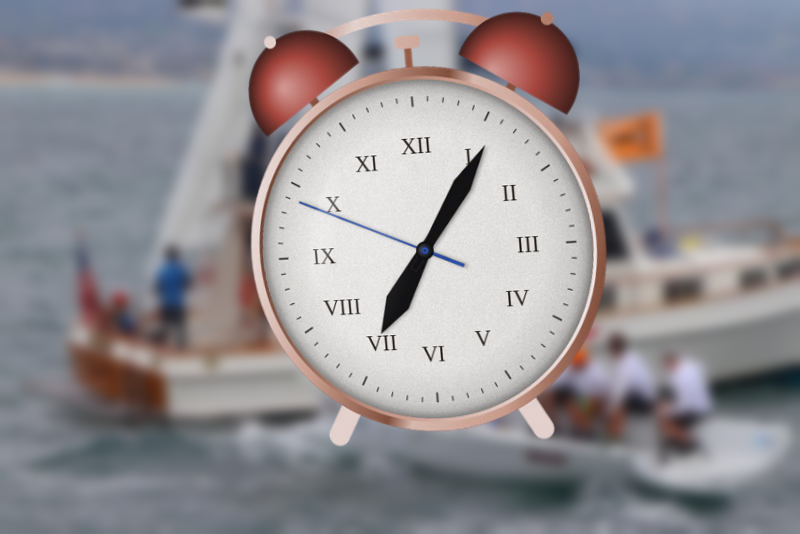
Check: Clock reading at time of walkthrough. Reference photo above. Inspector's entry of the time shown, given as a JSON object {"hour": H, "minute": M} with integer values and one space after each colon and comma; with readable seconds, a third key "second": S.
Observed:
{"hour": 7, "minute": 5, "second": 49}
